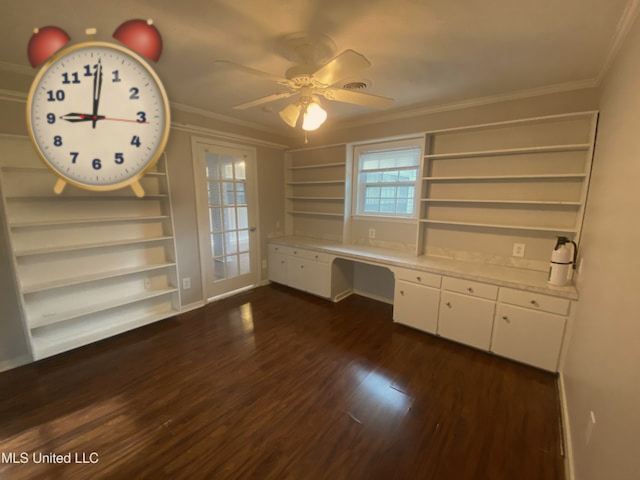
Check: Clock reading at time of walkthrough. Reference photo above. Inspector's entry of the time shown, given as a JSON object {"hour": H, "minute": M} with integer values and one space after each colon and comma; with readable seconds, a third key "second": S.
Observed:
{"hour": 9, "minute": 1, "second": 16}
